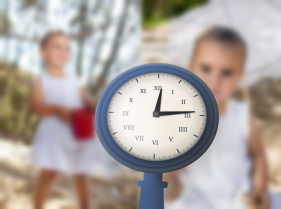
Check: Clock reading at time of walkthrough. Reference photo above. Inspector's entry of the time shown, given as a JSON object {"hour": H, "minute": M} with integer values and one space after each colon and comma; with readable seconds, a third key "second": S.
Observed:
{"hour": 12, "minute": 14}
